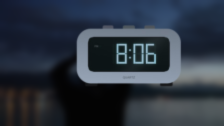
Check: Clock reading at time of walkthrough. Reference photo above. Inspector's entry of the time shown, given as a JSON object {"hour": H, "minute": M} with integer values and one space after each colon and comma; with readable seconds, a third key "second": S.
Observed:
{"hour": 8, "minute": 6}
